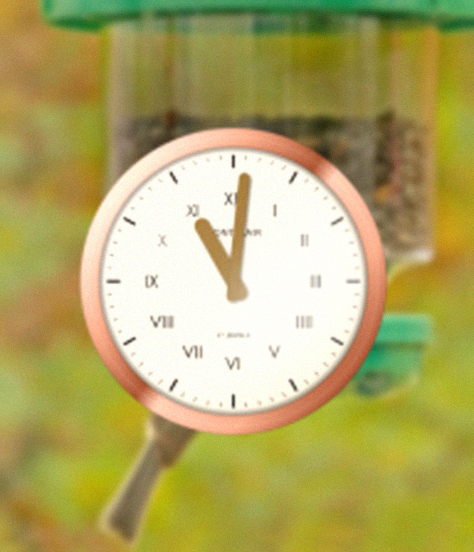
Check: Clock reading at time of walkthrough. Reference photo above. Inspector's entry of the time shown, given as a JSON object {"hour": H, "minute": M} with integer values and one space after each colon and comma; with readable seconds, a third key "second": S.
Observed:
{"hour": 11, "minute": 1}
